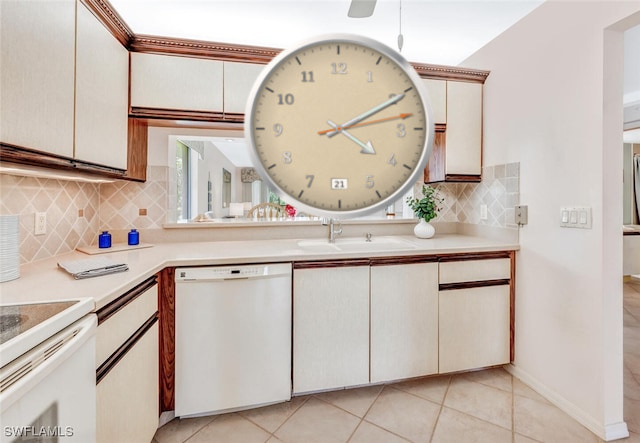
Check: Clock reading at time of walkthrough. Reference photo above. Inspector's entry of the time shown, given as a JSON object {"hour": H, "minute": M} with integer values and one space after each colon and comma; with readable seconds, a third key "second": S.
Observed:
{"hour": 4, "minute": 10, "second": 13}
